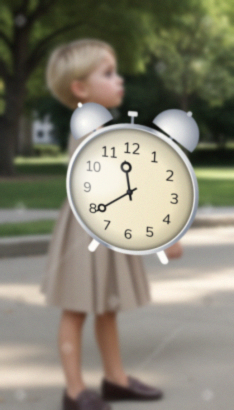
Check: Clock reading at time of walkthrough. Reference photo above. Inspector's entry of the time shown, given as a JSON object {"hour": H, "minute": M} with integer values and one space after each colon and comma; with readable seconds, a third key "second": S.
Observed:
{"hour": 11, "minute": 39}
